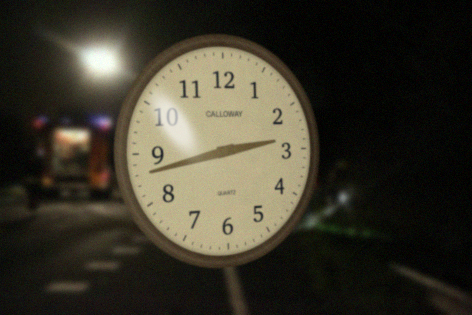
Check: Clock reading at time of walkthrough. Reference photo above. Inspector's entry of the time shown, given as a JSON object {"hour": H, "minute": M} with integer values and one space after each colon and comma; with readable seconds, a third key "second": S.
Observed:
{"hour": 2, "minute": 43}
